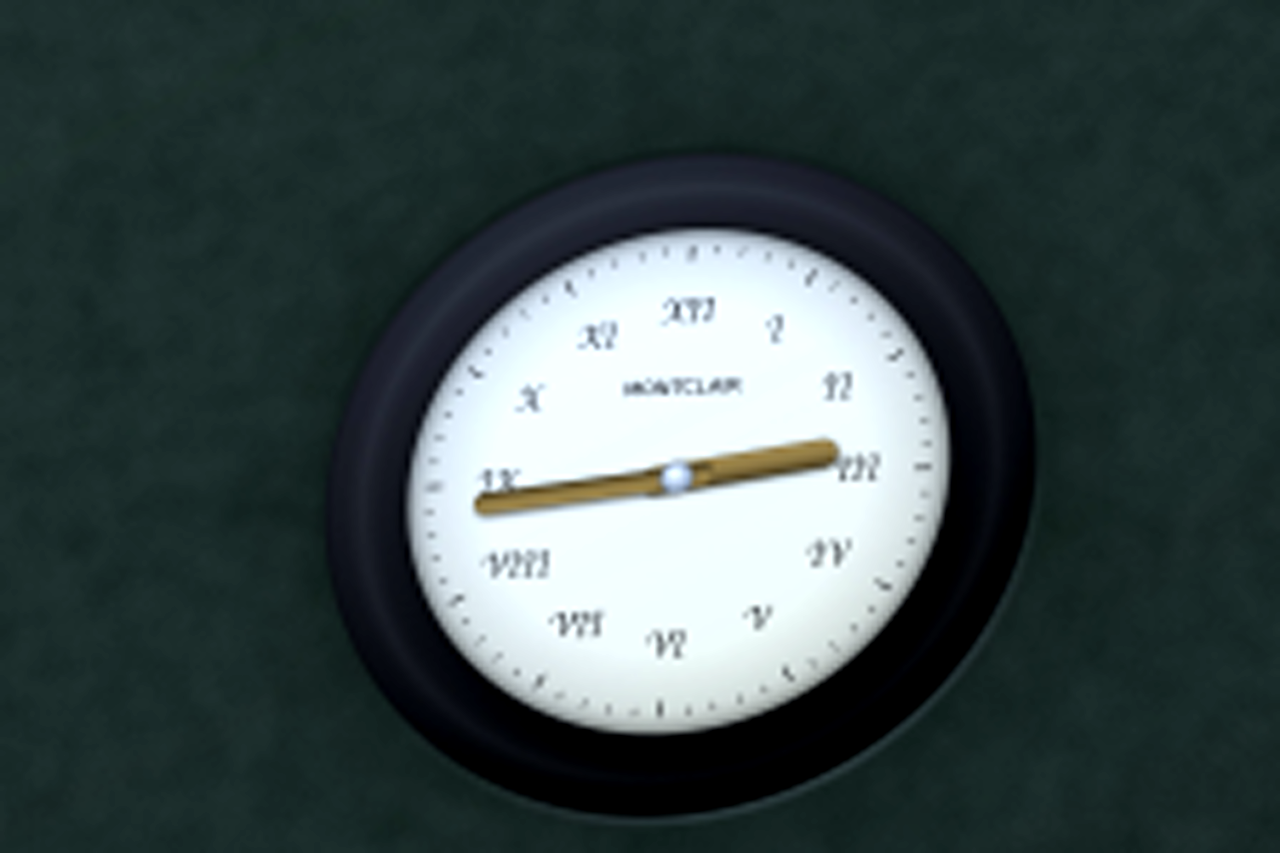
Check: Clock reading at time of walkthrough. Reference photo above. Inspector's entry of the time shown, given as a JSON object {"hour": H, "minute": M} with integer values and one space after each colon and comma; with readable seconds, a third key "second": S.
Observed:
{"hour": 2, "minute": 44}
